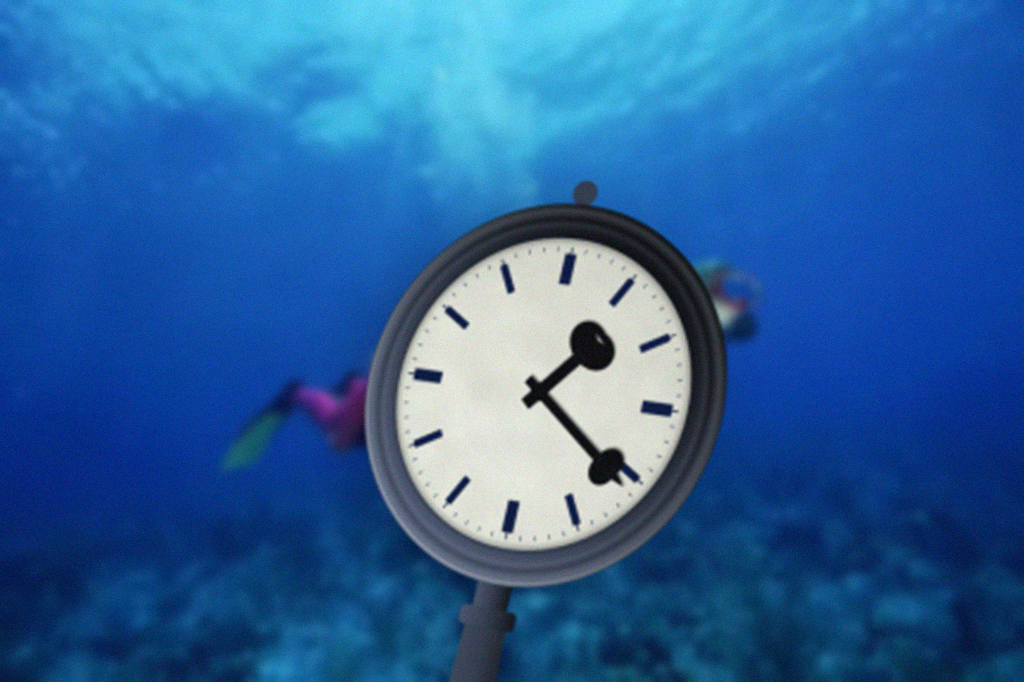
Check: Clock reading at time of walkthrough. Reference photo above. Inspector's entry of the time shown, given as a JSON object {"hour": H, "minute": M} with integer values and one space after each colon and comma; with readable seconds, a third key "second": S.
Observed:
{"hour": 1, "minute": 21}
